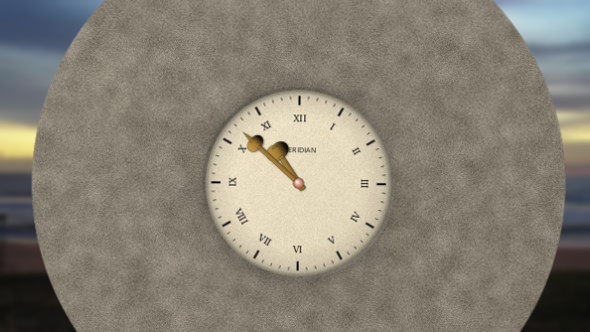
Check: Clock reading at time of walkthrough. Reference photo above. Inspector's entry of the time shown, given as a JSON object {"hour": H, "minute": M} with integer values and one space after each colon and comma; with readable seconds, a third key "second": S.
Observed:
{"hour": 10, "minute": 52}
